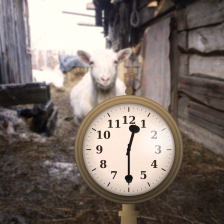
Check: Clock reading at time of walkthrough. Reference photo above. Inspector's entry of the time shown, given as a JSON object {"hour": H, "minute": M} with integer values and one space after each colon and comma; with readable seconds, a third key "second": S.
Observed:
{"hour": 12, "minute": 30}
